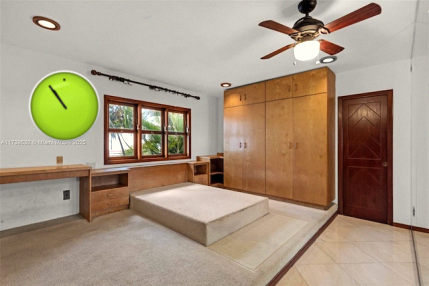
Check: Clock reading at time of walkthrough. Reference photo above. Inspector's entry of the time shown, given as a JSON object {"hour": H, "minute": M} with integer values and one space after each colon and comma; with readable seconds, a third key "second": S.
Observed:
{"hour": 10, "minute": 54}
